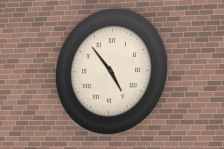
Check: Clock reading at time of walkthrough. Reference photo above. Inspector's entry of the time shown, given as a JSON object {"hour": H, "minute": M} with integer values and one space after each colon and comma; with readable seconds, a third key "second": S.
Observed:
{"hour": 4, "minute": 53}
